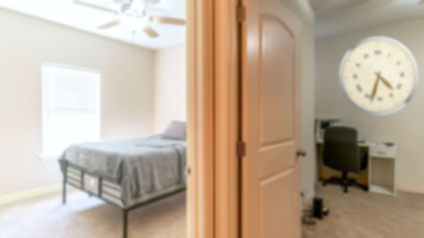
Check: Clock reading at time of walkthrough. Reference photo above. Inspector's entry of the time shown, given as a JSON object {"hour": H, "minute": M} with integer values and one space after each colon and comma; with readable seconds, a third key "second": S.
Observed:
{"hour": 4, "minute": 33}
